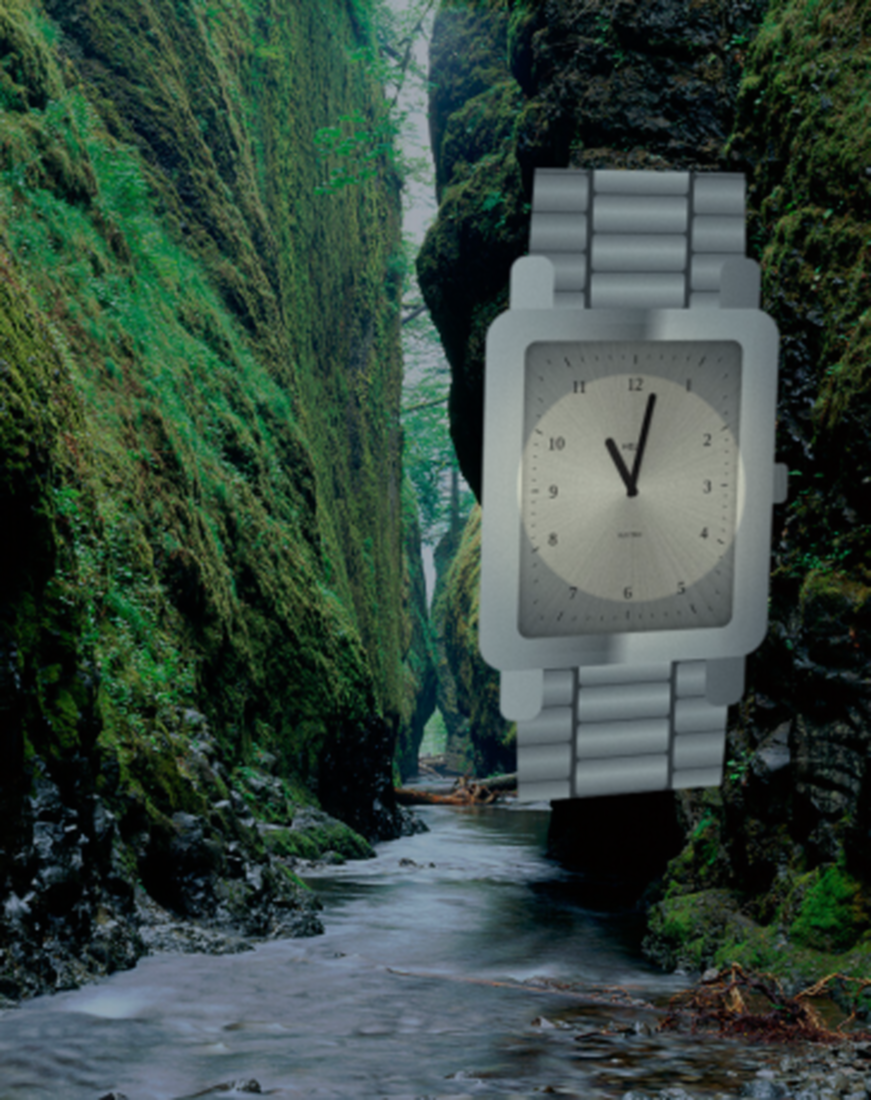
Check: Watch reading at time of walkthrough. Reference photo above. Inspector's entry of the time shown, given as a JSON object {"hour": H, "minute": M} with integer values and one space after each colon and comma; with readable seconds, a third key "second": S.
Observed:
{"hour": 11, "minute": 2}
